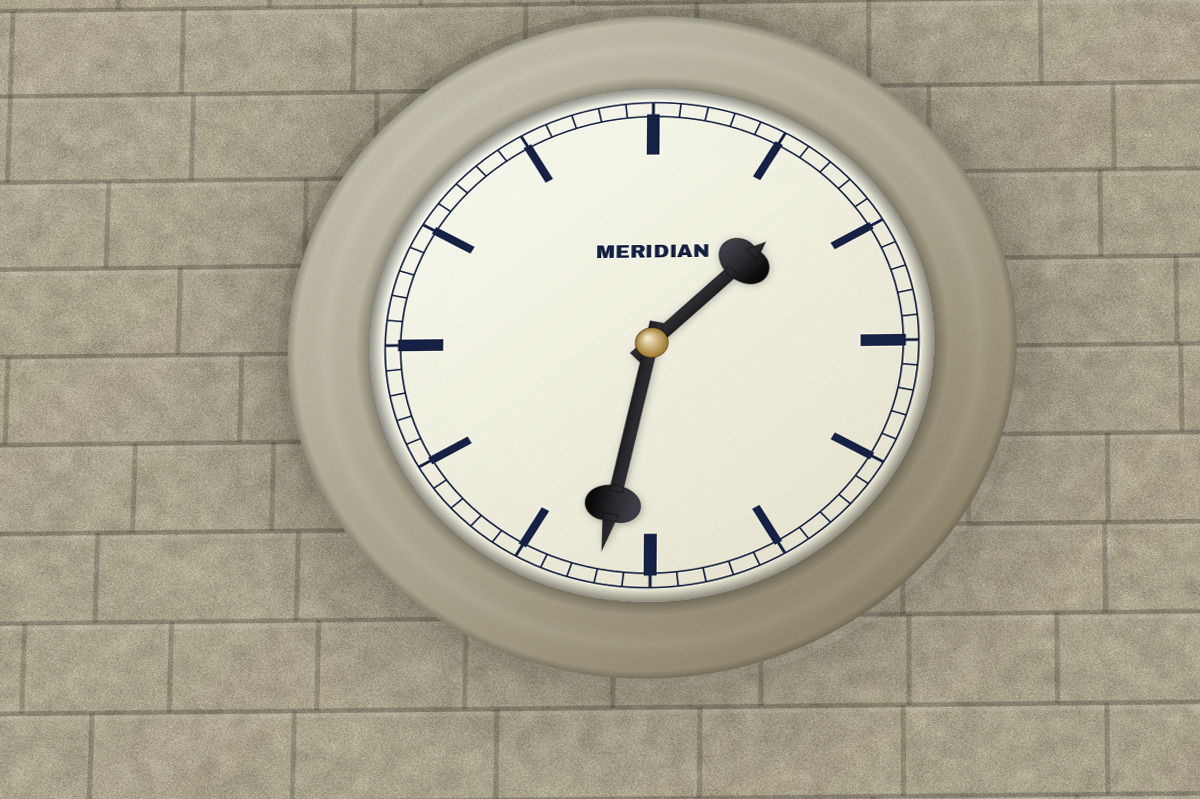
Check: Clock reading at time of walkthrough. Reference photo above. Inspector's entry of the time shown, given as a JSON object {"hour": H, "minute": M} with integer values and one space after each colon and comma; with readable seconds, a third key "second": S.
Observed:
{"hour": 1, "minute": 32}
